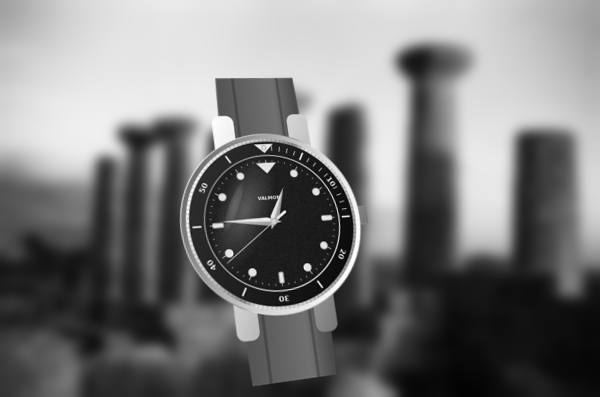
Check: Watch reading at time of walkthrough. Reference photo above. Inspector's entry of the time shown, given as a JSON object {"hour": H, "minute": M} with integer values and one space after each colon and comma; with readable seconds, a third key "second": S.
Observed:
{"hour": 12, "minute": 45, "second": 39}
